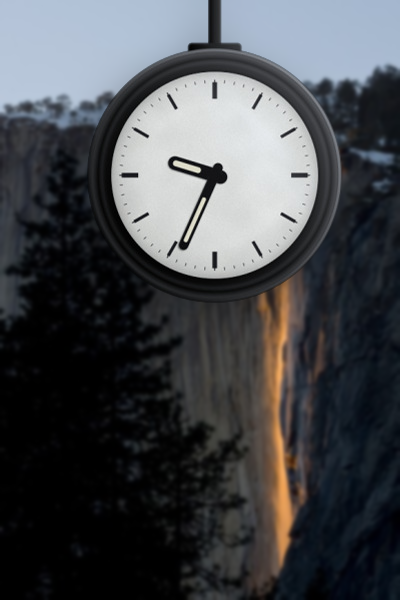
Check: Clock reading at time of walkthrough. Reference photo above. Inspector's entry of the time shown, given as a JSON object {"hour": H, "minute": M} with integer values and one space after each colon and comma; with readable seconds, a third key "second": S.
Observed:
{"hour": 9, "minute": 34}
